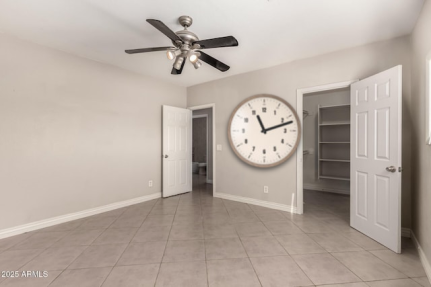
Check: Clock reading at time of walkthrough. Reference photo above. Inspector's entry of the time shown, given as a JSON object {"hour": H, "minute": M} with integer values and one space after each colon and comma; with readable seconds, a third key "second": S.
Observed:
{"hour": 11, "minute": 12}
